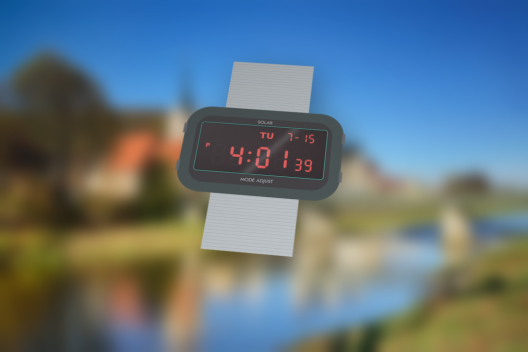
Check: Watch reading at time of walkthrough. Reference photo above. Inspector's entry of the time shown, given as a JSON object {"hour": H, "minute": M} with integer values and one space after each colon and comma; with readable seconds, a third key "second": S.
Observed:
{"hour": 4, "minute": 1, "second": 39}
